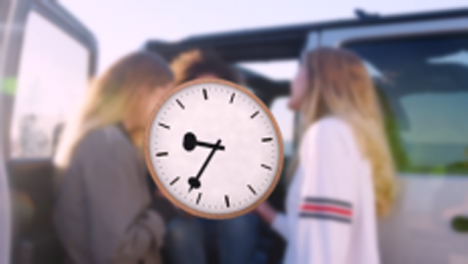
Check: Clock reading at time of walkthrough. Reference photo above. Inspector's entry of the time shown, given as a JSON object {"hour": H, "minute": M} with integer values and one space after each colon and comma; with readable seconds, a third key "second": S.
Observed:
{"hour": 9, "minute": 37}
